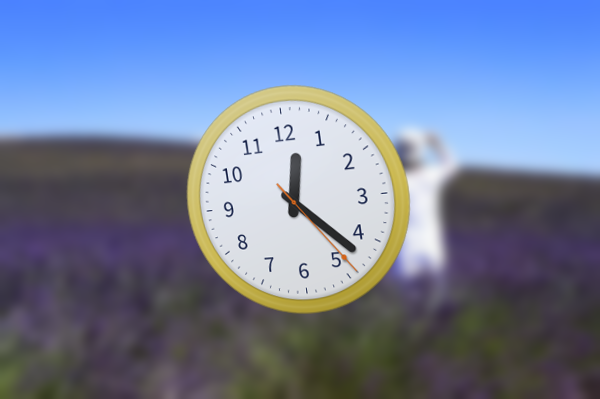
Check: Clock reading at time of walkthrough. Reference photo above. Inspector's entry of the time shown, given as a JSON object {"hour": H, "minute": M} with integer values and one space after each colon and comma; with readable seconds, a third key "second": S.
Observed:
{"hour": 12, "minute": 22, "second": 24}
